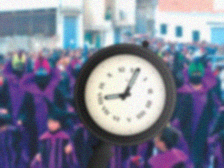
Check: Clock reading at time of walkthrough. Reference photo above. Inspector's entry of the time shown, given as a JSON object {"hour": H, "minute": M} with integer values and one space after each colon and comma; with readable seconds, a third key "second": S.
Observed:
{"hour": 8, "minute": 1}
